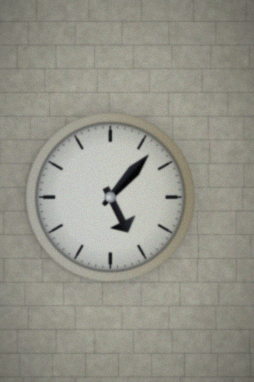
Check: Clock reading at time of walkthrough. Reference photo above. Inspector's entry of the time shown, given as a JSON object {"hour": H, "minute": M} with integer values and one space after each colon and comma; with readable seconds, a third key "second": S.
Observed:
{"hour": 5, "minute": 7}
